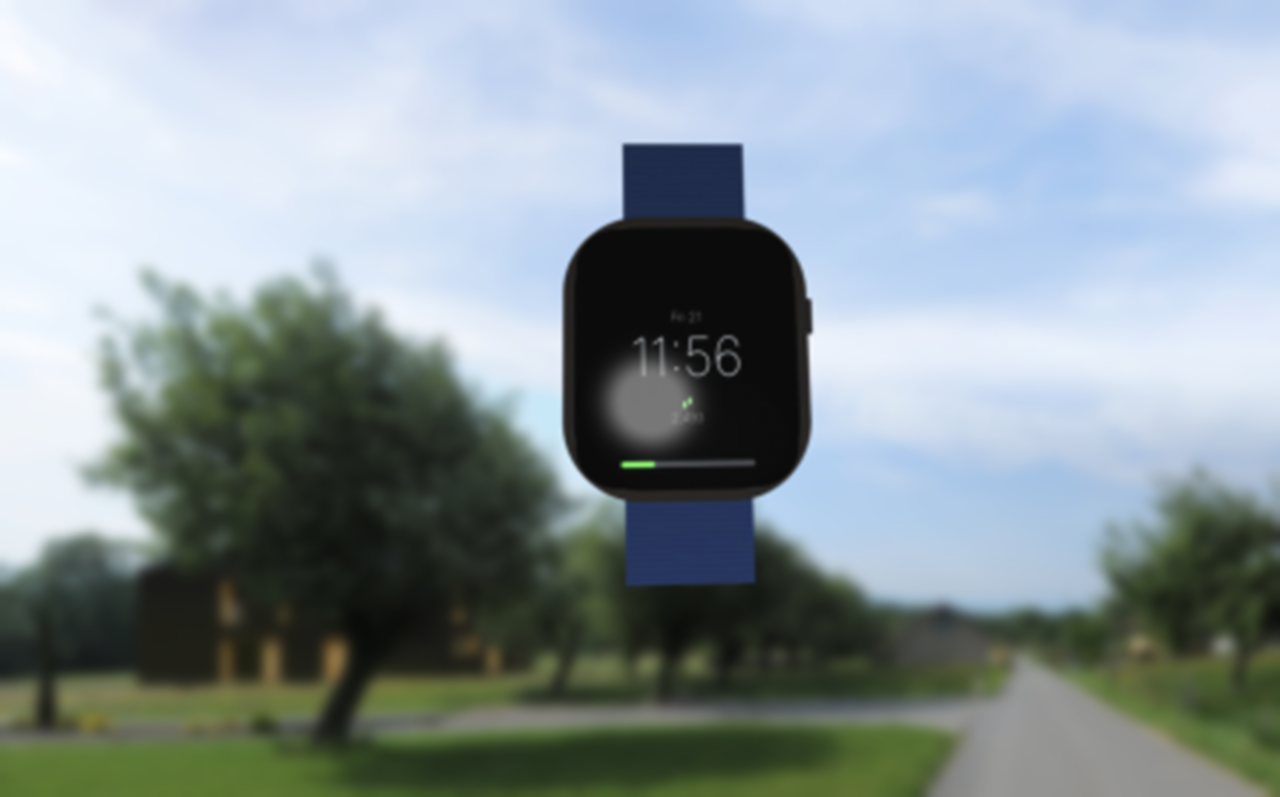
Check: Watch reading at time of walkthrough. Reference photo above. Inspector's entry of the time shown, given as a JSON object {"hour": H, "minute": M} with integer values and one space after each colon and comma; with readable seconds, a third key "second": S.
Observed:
{"hour": 11, "minute": 56}
